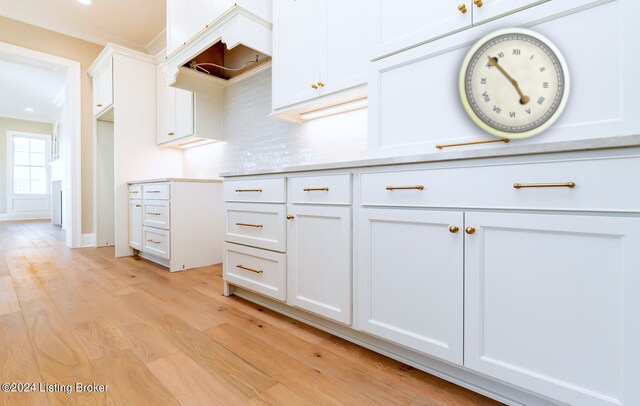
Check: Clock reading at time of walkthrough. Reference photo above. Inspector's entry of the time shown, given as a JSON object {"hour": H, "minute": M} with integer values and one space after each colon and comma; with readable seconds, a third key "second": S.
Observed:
{"hour": 4, "minute": 52}
